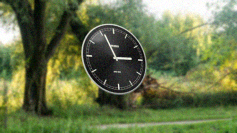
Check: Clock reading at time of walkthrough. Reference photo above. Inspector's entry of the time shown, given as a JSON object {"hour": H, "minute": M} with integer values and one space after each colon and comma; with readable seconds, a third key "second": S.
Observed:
{"hour": 2, "minute": 56}
